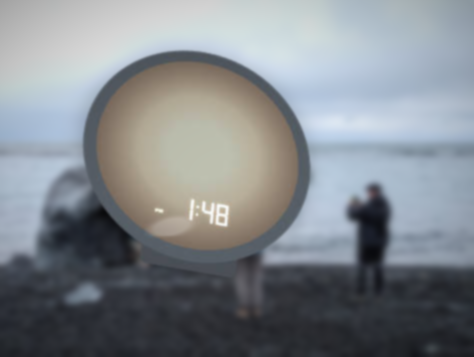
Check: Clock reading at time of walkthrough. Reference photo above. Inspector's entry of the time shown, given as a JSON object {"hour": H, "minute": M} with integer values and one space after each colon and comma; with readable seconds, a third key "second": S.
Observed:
{"hour": 1, "minute": 48}
